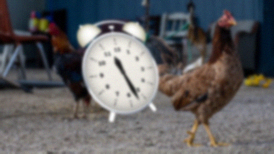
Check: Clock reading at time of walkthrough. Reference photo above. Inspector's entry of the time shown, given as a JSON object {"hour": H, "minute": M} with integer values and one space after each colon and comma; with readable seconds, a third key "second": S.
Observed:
{"hour": 11, "minute": 27}
